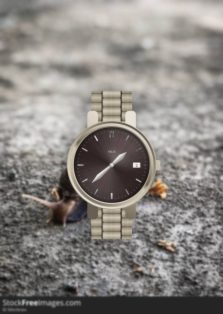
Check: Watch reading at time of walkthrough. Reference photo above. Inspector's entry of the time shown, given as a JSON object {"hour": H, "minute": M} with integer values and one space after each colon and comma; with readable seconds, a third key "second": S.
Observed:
{"hour": 1, "minute": 38}
